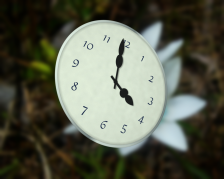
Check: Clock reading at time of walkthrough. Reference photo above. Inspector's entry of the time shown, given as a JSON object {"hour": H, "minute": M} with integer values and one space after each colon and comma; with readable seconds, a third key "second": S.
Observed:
{"hour": 3, "minute": 59}
